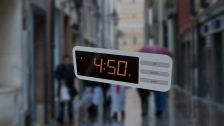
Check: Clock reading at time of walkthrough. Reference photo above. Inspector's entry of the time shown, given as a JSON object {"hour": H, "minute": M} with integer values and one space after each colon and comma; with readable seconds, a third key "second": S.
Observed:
{"hour": 4, "minute": 50}
